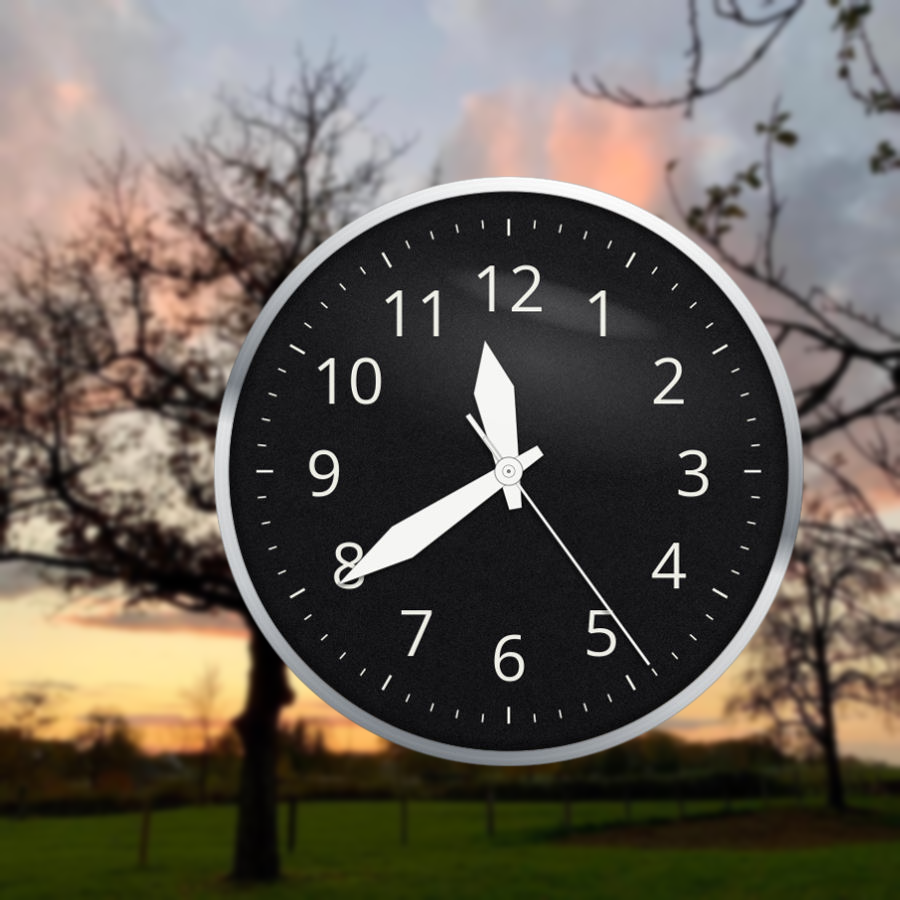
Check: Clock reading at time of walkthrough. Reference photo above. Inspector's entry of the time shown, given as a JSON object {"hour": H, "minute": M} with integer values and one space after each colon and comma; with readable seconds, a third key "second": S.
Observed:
{"hour": 11, "minute": 39, "second": 24}
